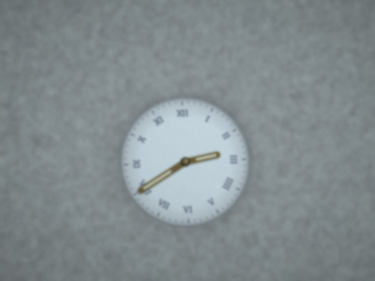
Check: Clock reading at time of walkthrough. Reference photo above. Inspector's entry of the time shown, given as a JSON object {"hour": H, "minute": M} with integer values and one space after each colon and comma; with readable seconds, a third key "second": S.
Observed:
{"hour": 2, "minute": 40}
